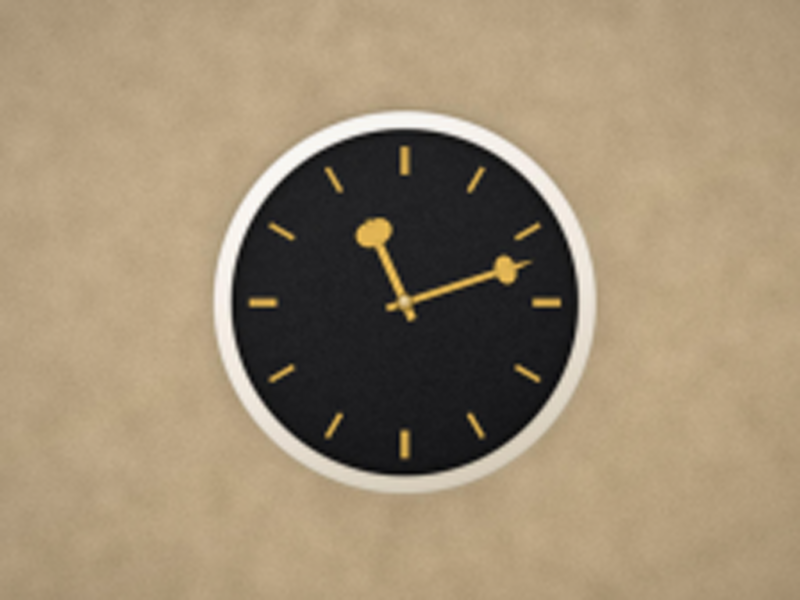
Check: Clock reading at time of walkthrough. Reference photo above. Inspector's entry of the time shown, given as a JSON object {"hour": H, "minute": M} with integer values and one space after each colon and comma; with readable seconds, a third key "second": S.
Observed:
{"hour": 11, "minute": 12}
